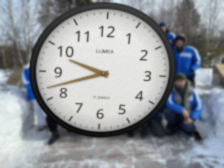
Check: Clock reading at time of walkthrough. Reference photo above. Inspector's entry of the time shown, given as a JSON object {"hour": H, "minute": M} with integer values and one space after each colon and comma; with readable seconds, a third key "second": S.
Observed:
{"hour": 9, "minute": 42}
